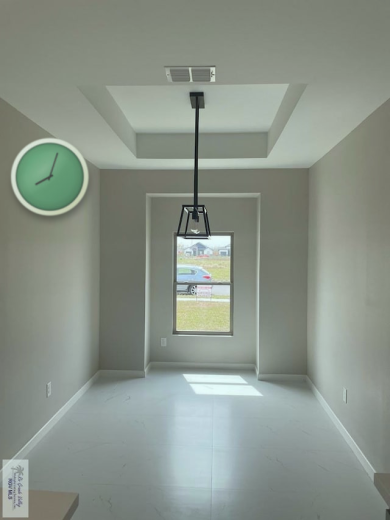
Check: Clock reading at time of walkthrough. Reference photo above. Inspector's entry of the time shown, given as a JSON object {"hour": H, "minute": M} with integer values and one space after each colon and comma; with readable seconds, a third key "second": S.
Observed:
{"hour": 8, "minute": 3}
